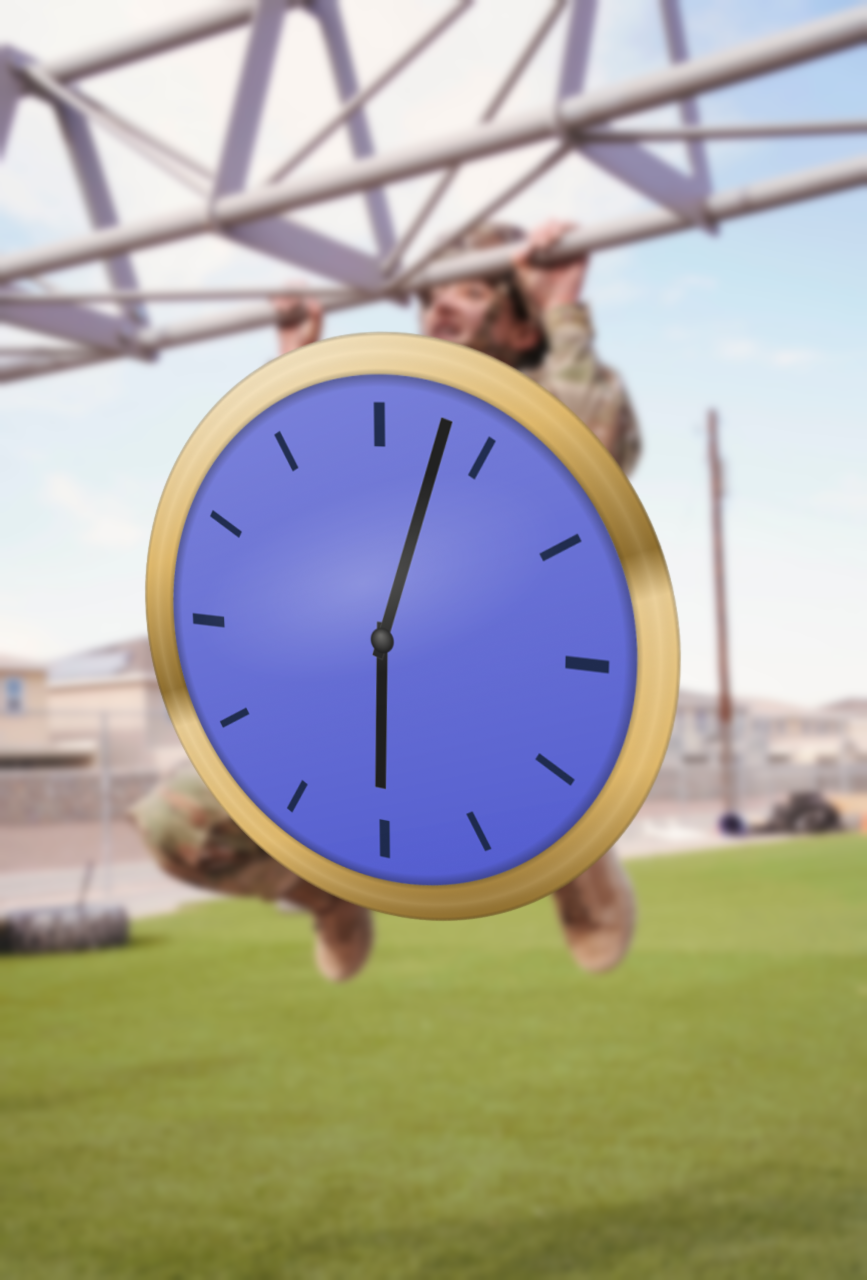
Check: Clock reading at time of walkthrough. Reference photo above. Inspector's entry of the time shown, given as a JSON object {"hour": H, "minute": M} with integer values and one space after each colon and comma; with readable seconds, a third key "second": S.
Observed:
{"hour": 6, "minute": 3}
